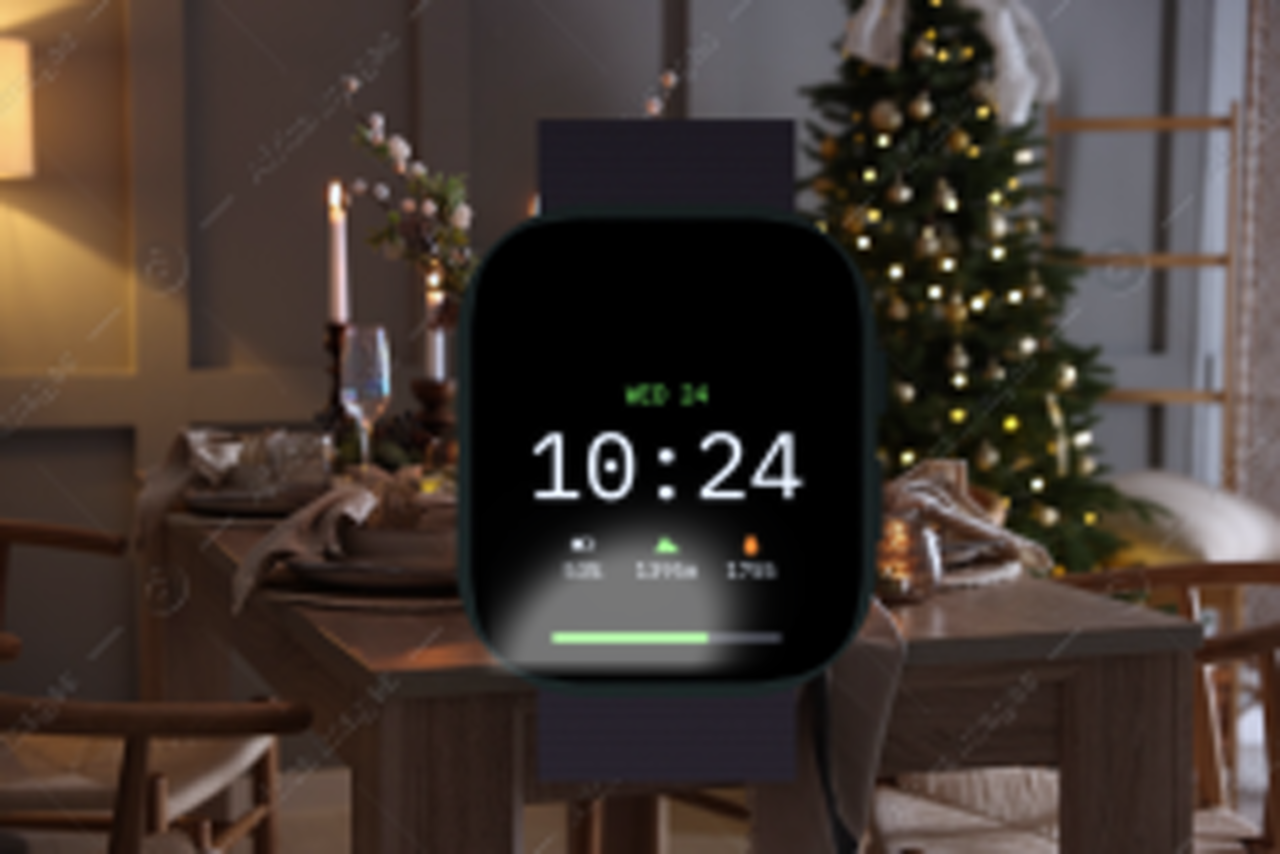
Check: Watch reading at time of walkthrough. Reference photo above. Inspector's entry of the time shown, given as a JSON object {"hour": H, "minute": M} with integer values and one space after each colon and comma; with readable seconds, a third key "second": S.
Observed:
{"hour": 10, "minute": 24}
